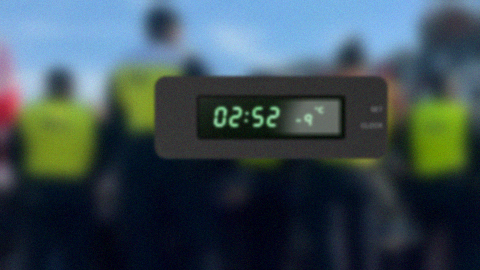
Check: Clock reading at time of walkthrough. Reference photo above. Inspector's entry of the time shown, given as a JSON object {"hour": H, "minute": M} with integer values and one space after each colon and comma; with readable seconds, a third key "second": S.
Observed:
{"hour": 2, "minute": 52}
